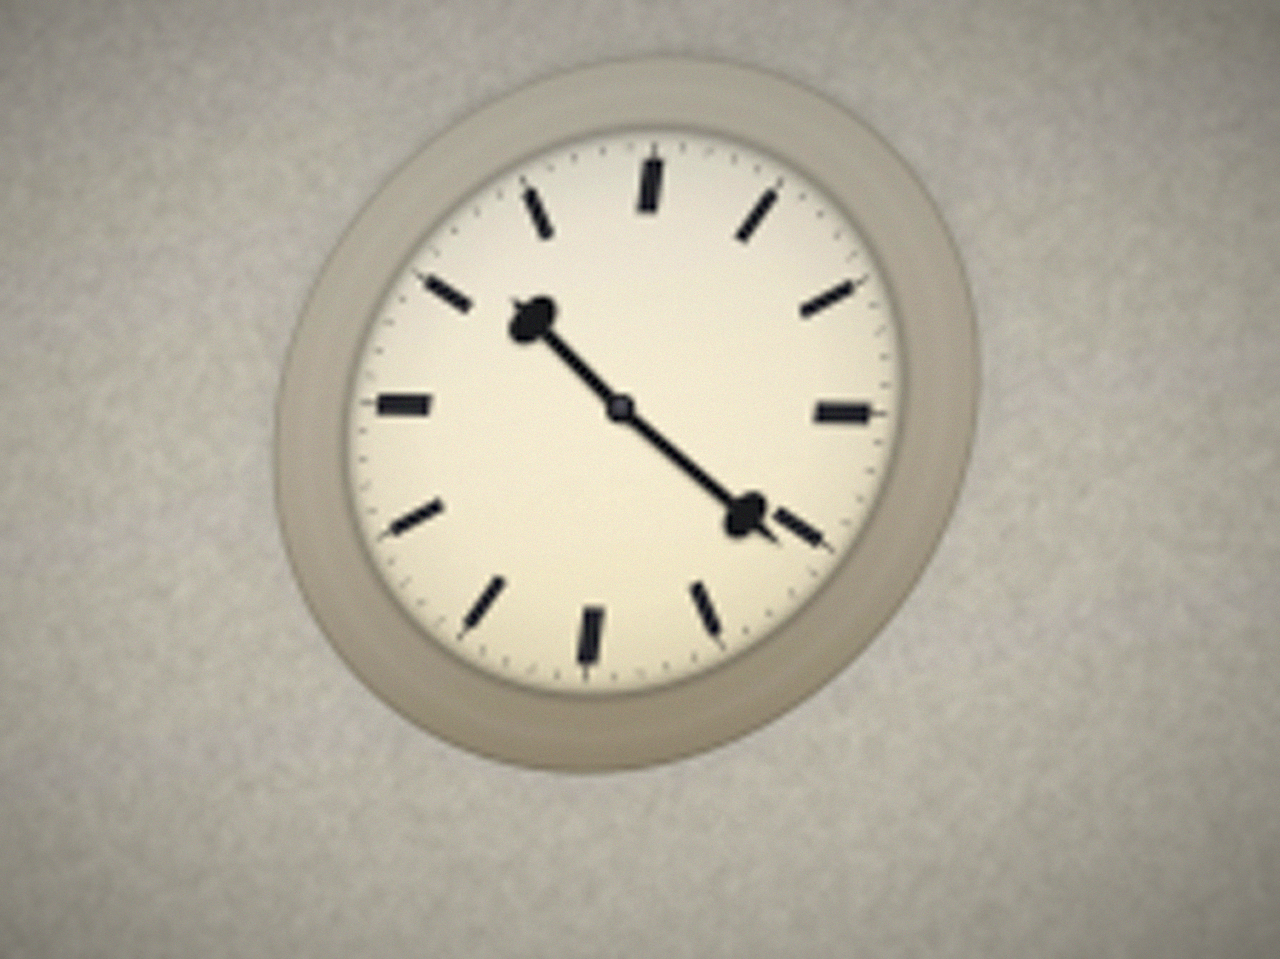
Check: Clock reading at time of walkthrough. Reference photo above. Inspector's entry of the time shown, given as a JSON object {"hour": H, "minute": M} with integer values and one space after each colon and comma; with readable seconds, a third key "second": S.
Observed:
{"hour": 10, "minute": 21}
